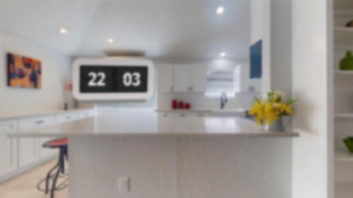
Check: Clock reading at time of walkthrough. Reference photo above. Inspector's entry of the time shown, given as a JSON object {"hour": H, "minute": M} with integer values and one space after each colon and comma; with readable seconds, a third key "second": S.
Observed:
{"hour": 22, "minute": 3}
